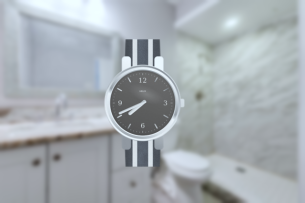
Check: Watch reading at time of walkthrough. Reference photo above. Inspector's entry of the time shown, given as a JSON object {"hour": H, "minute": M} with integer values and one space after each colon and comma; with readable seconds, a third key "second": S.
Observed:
{"hour": 7, "minute": 41}
